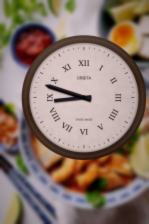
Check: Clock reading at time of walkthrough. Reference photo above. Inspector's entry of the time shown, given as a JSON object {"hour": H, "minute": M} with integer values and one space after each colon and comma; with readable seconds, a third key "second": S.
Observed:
{"hour": 8, "minute": 48}
